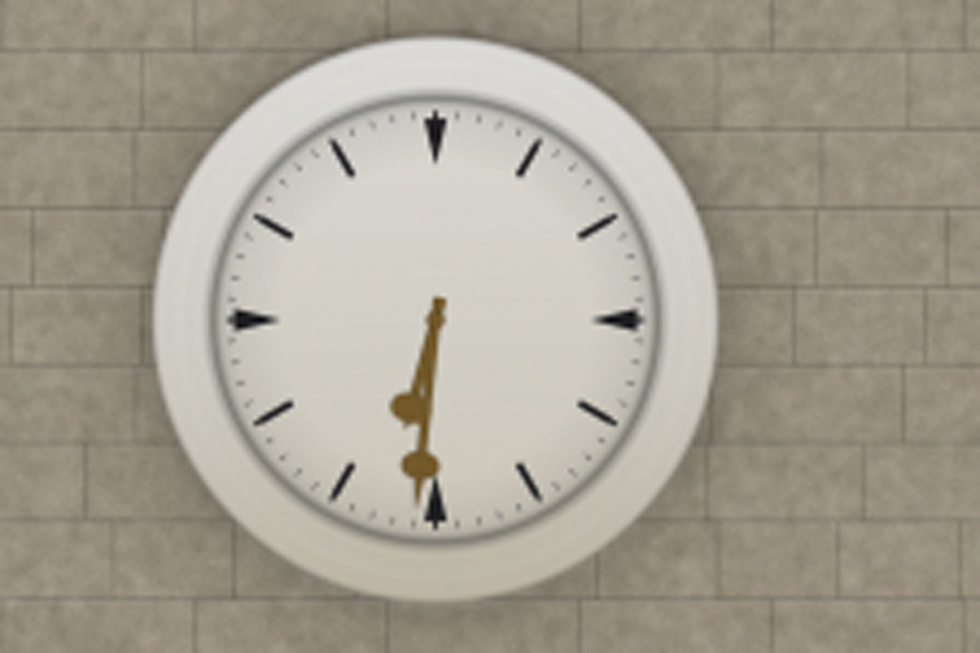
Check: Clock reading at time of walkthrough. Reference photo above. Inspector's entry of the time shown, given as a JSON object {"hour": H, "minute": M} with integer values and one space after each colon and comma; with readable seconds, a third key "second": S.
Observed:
{"hour": 6, "minute": 31}
